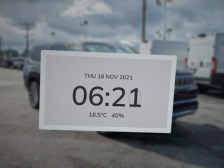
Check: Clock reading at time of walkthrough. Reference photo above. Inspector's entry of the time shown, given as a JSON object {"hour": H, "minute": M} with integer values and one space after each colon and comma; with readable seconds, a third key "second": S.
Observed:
{"hour": 6, "minute": 21}
